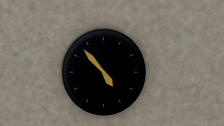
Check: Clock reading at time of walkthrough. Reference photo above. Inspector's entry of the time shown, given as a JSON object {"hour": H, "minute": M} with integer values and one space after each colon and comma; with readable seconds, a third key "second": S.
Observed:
{"hour": 4, "minute": 53}
